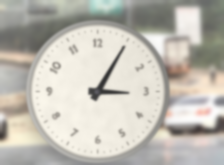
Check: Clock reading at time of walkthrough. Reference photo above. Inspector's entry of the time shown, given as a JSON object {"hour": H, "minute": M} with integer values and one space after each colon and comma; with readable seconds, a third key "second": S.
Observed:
{"hour": 3, "minute": 5}
